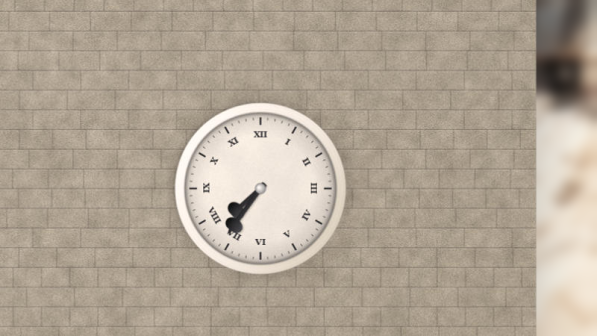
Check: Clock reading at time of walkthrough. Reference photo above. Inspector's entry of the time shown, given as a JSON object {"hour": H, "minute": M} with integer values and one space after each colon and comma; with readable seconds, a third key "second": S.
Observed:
{"hour": 7, "minute": 36}
